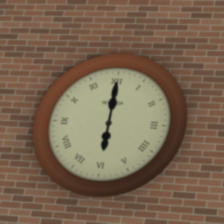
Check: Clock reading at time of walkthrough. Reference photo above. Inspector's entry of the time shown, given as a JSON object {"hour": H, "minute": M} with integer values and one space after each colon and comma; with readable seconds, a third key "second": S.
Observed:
{"hour": 6, "minute": 0}
